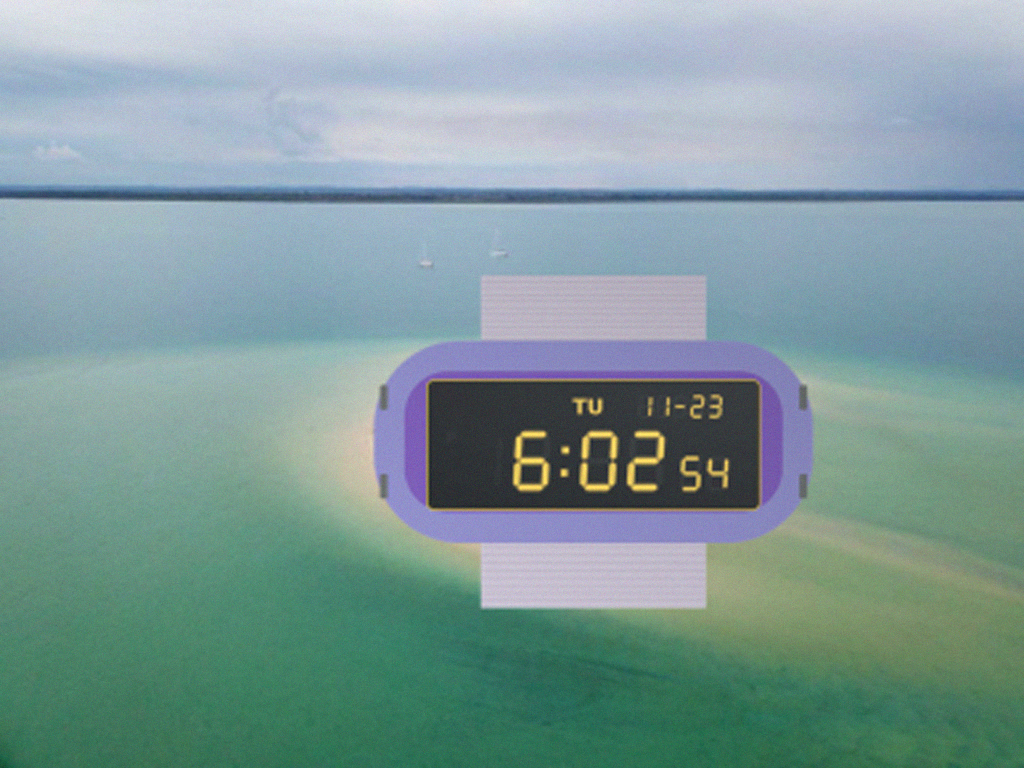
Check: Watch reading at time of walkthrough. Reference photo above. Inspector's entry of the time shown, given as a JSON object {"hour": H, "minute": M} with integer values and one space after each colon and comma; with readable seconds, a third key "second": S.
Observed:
{"hour": 6, "minute": 2, "second": 54}
